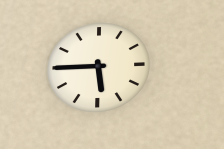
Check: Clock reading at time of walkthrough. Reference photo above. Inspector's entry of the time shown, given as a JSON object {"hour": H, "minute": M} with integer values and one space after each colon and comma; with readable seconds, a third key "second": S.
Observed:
{"hour": 5, "minute": 45}
